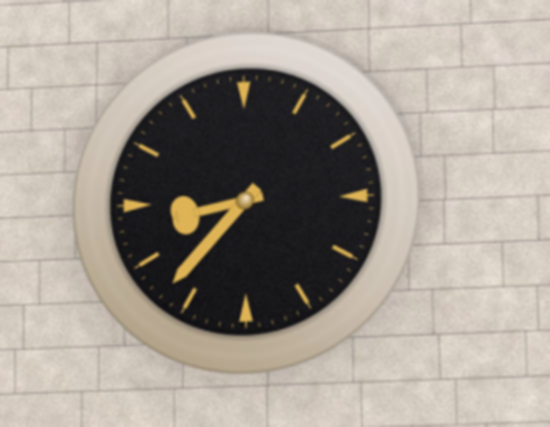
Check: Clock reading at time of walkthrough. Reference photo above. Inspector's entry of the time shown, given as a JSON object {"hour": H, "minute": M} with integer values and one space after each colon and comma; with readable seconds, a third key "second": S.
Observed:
{"hour": 8, "minute": 37}
